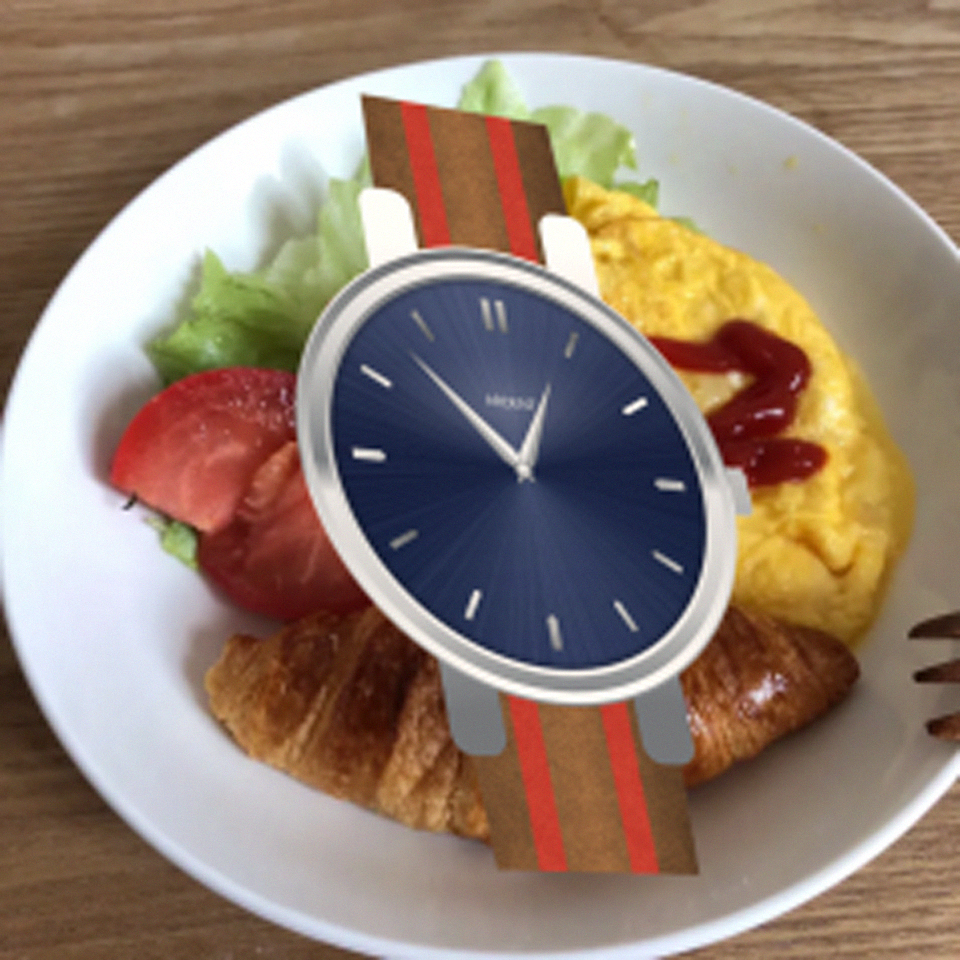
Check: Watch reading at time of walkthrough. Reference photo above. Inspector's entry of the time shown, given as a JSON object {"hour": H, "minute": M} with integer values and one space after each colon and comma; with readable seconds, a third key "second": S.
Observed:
{"hour": 12, "minute": 53}
